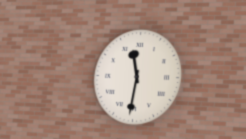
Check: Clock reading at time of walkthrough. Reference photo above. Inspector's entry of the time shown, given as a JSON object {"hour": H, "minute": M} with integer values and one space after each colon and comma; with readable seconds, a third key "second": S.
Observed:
{"hour": 11, "minute": 31}
